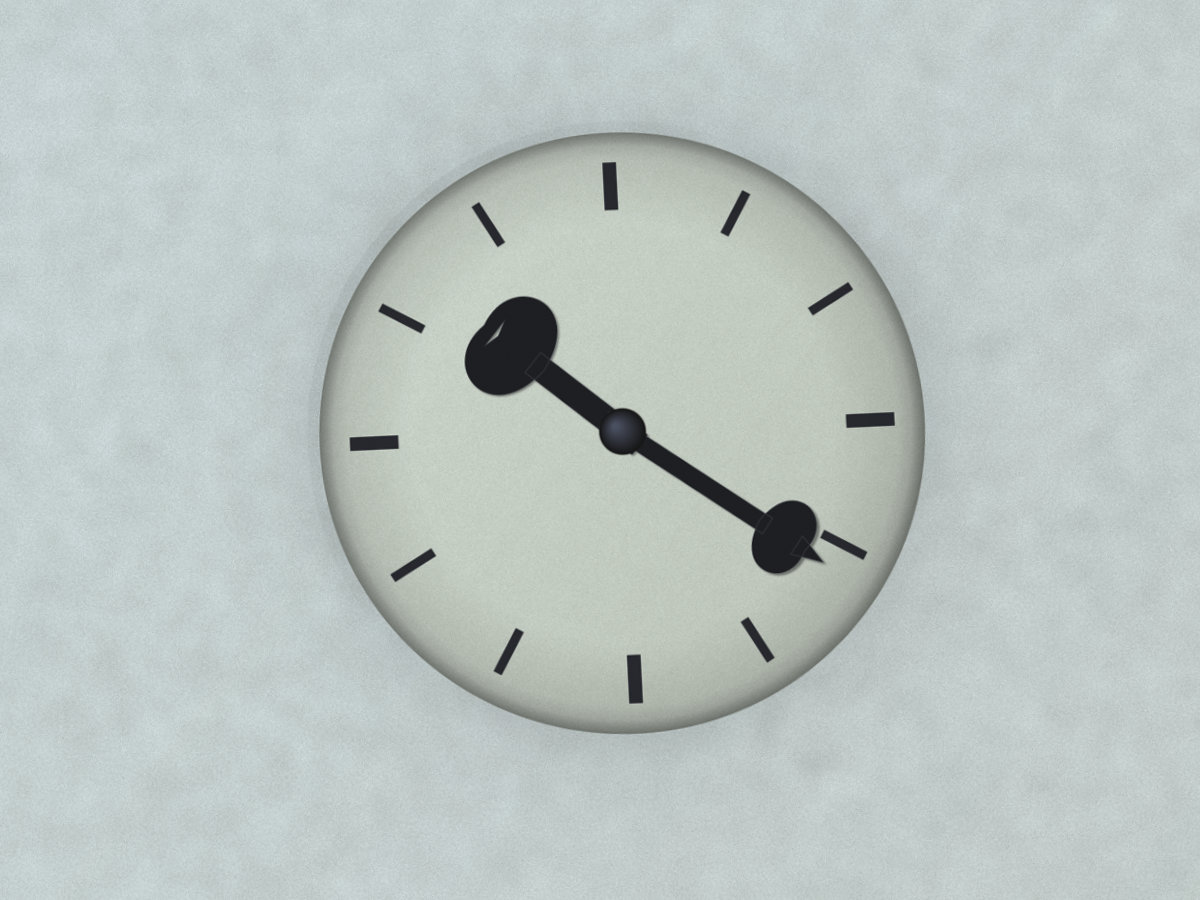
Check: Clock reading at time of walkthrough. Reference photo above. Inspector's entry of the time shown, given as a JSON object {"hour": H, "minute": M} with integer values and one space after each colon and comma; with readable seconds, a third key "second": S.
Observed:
{"hour": 10, "minute": 21}
